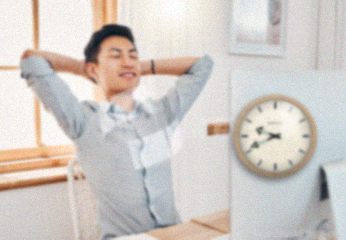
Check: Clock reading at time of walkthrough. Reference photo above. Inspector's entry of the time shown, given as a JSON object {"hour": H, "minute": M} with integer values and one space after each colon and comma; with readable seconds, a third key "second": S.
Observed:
{"hour": 9, "minute": 41}
